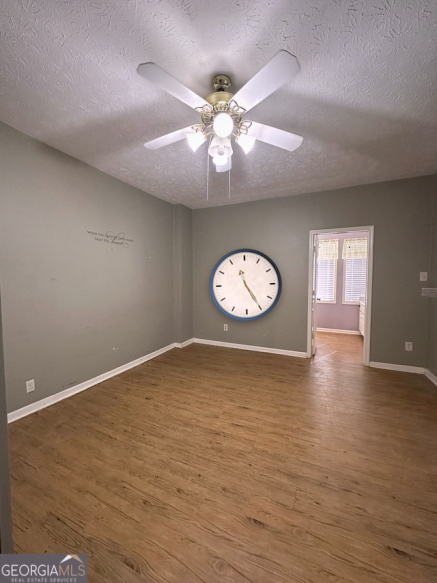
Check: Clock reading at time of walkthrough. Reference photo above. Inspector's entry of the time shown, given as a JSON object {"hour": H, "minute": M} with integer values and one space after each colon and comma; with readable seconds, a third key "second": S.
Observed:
{"hour": 11, "minute": 25}
